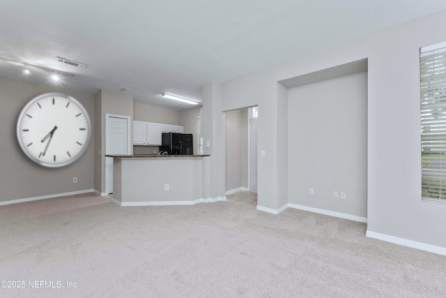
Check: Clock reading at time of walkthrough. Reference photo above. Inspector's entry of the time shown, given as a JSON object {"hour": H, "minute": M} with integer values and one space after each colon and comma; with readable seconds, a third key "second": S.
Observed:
{"hour": 7, "minute": 34}
